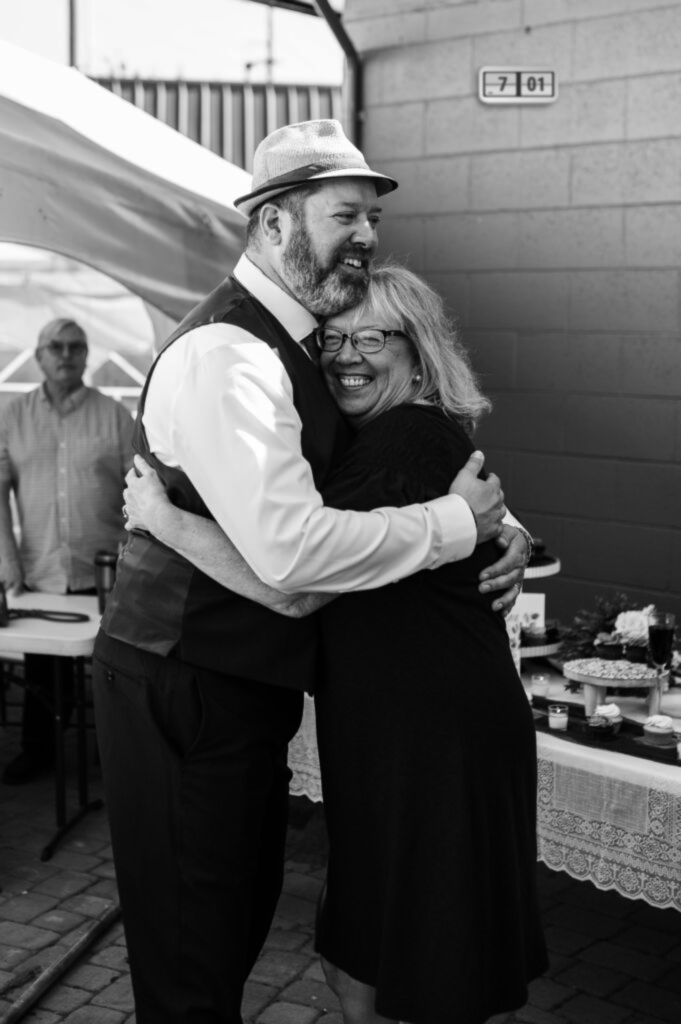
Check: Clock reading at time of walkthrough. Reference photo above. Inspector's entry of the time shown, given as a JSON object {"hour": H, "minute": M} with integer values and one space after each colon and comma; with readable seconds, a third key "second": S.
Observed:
{"hour": 7, "minute": 1}
